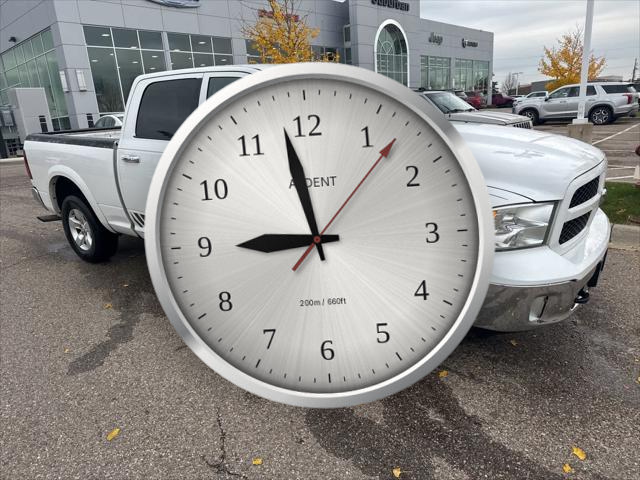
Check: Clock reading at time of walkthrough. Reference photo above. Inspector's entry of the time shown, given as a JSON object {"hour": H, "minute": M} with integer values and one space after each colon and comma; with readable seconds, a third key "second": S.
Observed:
{"hour": 8, "minute": 58, "second": 7}
